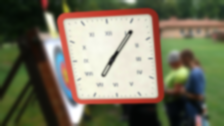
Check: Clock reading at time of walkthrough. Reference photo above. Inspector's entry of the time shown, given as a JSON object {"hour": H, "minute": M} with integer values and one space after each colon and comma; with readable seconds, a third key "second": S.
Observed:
{"hour": 7, "minute": 6}
